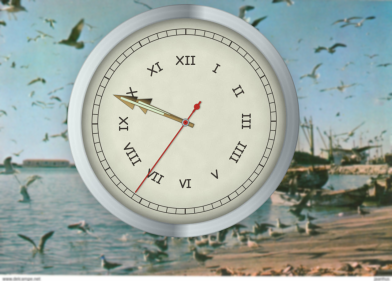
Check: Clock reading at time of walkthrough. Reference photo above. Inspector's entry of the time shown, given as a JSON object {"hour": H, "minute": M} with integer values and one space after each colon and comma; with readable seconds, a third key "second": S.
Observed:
{"hour": 9, "minute": 48, "second": 36}
